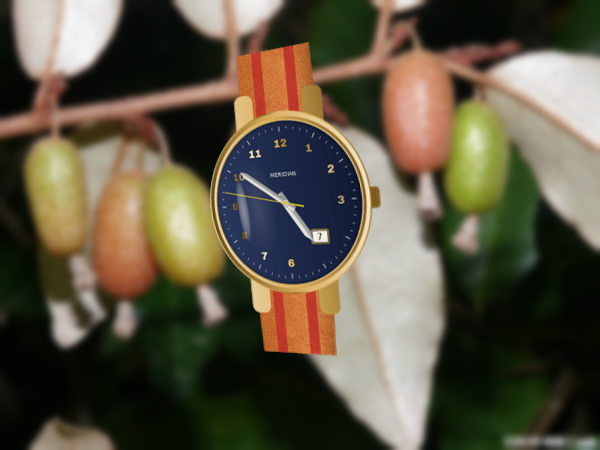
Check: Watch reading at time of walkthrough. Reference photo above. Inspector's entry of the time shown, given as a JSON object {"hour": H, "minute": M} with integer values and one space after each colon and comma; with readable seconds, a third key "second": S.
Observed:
{"hour": 4, "minute": 50, "second": 47}
